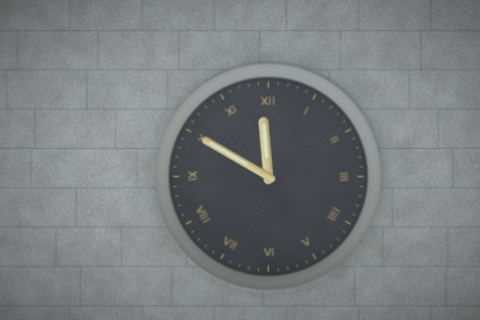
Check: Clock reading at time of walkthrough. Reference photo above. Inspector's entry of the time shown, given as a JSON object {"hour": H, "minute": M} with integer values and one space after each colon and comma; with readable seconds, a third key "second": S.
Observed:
{"hour": 11, "minute": 50}
